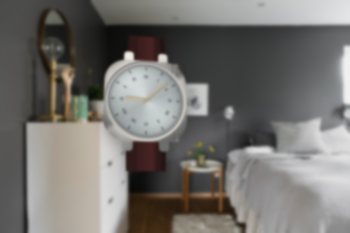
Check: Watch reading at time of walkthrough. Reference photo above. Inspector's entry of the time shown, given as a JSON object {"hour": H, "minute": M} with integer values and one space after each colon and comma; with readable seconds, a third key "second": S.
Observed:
{"hour": 9, "minute": 8}
